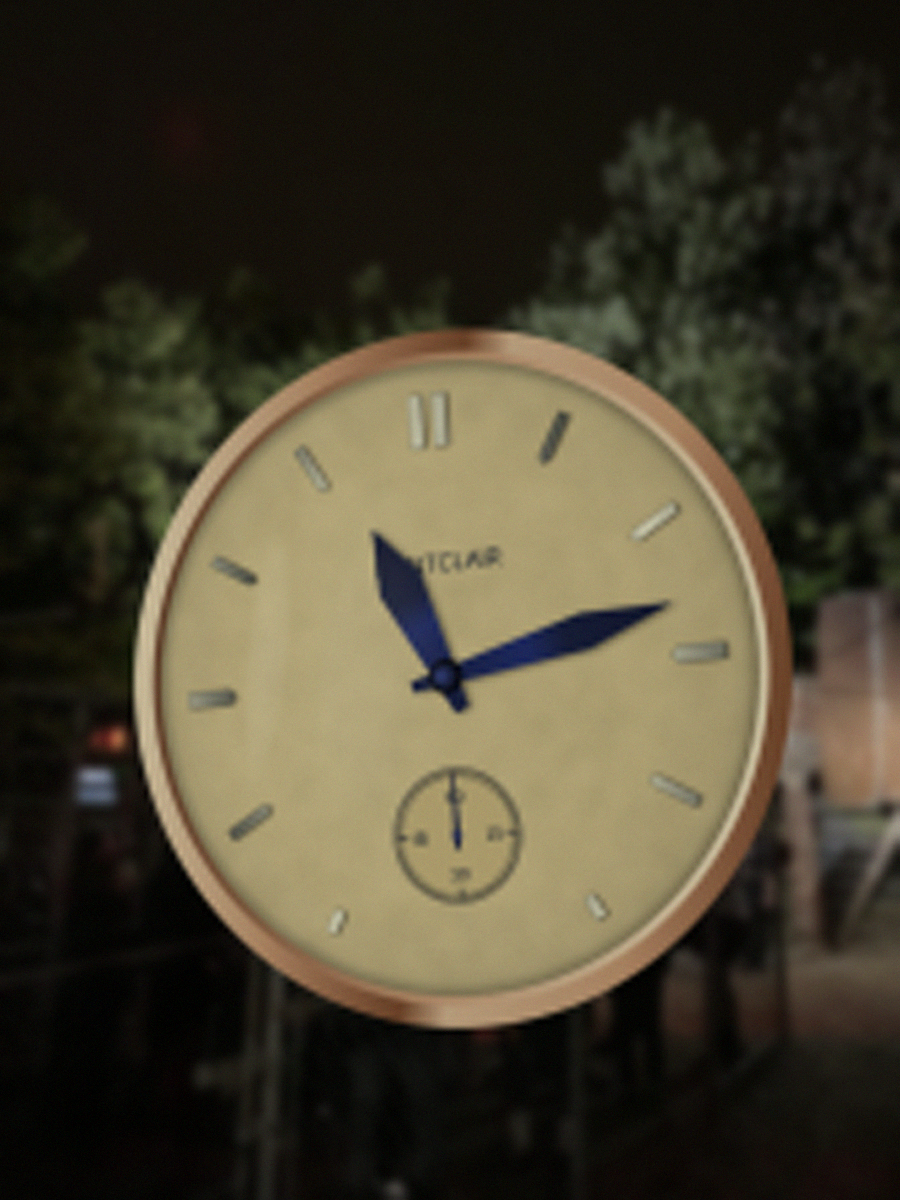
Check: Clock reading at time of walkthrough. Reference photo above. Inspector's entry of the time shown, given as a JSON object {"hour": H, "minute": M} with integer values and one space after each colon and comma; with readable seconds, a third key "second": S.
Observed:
{"hour": 11, "minute": 13}
